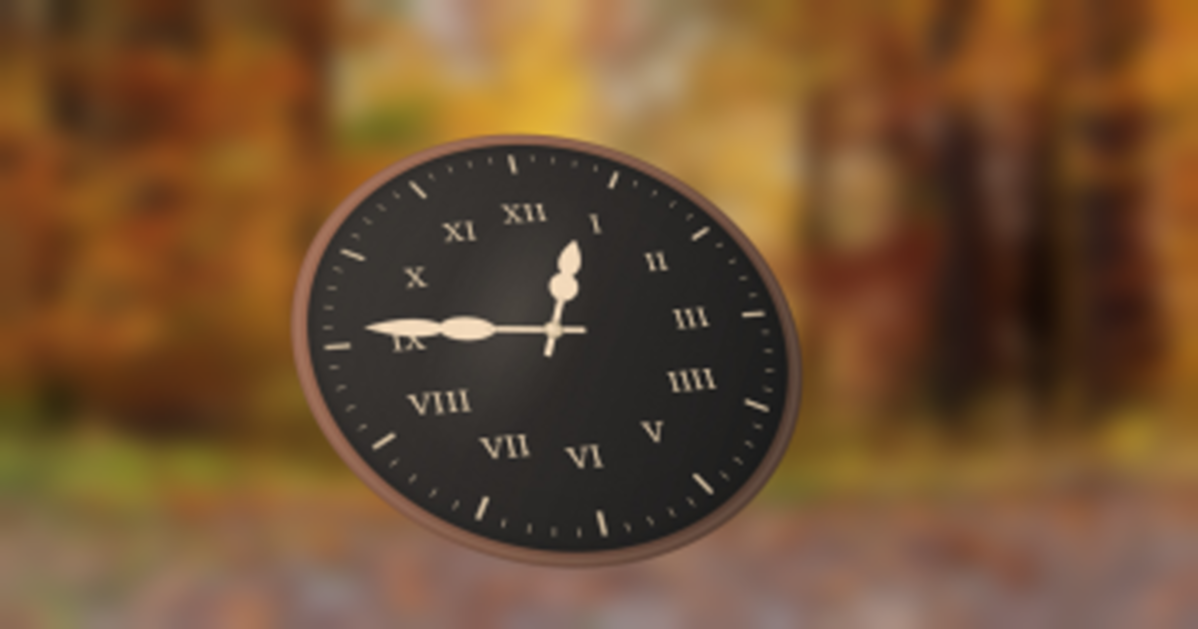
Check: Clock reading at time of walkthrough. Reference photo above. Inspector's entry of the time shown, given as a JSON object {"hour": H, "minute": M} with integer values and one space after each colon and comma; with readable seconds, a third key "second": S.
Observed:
{"hour": 12, "minute": 46}
